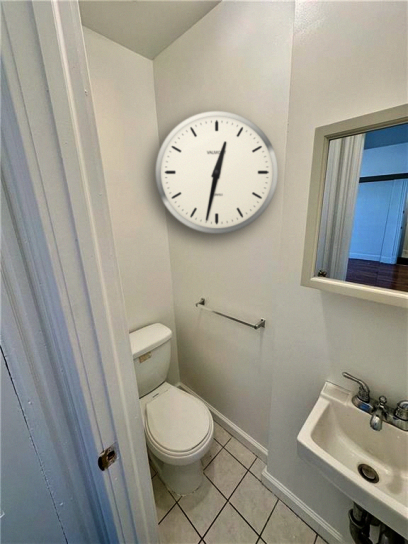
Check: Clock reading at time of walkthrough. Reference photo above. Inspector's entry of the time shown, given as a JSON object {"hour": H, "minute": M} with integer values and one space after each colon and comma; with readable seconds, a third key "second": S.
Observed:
{"hour": 12, "minute": 32}
